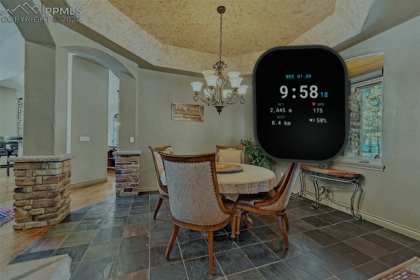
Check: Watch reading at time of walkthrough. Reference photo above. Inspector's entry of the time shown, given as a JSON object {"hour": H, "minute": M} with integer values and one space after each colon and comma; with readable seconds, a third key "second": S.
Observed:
{"hour": 9, "minute": 58}
